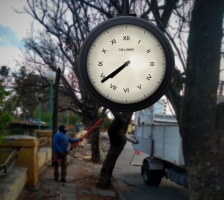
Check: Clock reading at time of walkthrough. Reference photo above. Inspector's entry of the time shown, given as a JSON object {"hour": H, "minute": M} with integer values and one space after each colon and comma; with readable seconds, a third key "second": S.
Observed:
{"hour": 7, "minute": 39}
